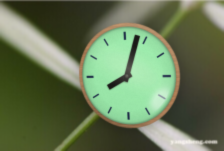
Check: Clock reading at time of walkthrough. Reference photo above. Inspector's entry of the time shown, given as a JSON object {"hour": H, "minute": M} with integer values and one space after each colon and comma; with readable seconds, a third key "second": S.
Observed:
{"hour": 8, "minute": 3}
